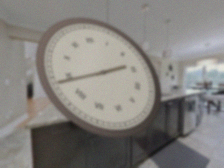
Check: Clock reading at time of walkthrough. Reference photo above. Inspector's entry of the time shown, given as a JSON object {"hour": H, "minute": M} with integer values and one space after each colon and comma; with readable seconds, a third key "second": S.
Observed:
{"hour": 2, "minute": 44}
